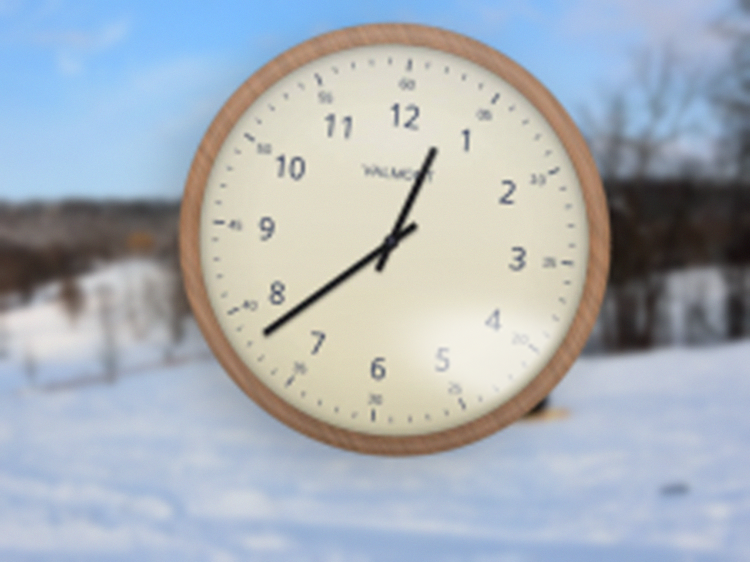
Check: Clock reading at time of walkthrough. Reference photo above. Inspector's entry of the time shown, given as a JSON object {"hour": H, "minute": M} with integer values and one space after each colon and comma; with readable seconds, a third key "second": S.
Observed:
{"hour": 12, "minute": 38}
